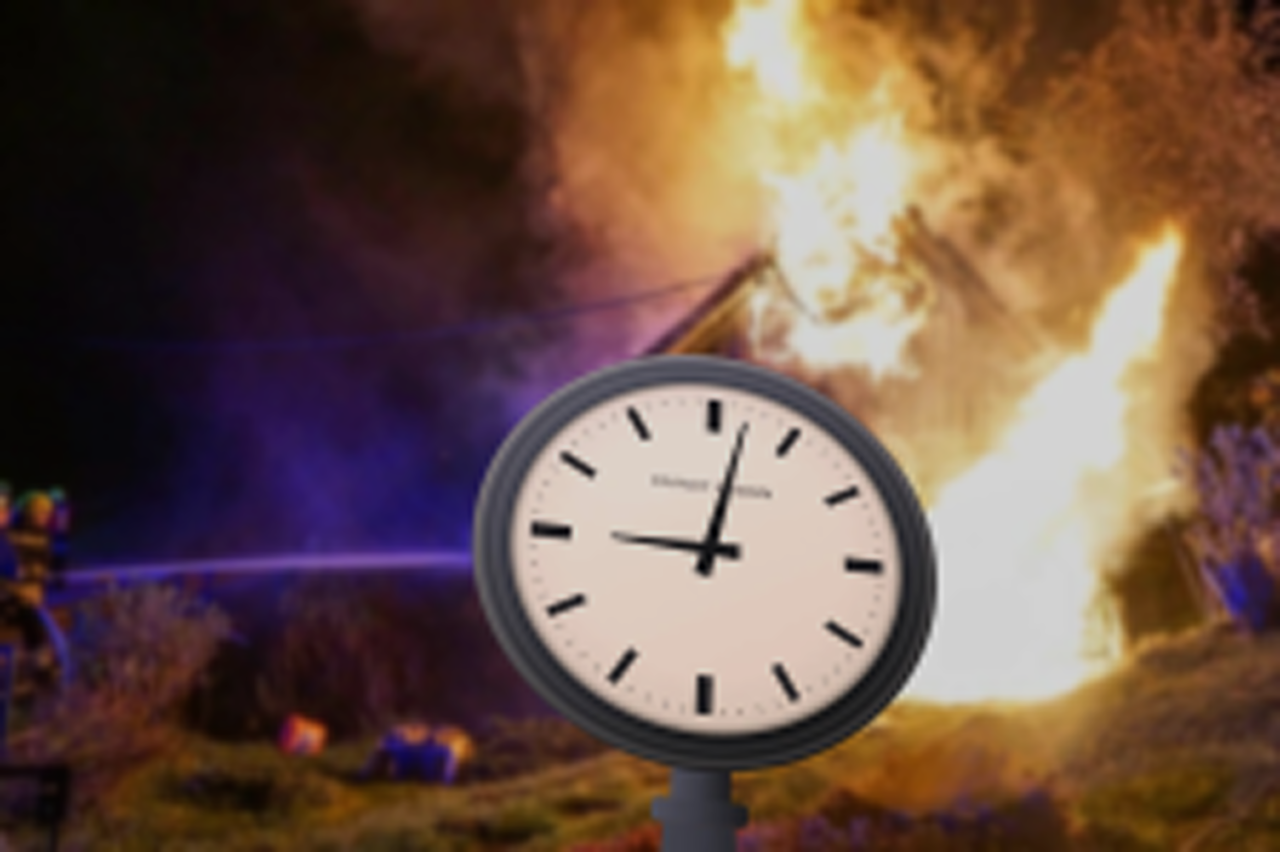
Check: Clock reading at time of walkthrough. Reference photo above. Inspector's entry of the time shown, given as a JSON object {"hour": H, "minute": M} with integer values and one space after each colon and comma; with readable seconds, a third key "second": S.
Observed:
{"hour": 9, "minute": 2}
